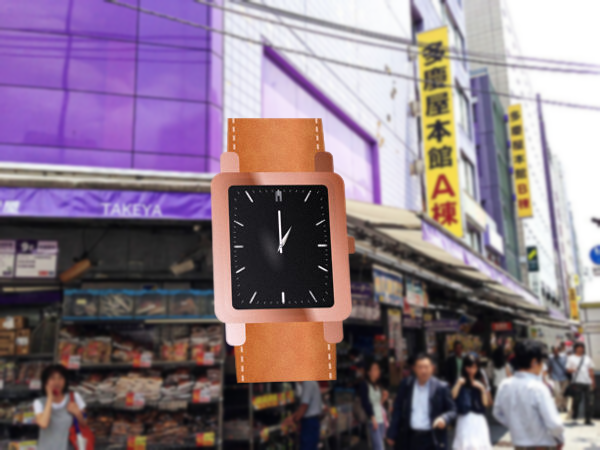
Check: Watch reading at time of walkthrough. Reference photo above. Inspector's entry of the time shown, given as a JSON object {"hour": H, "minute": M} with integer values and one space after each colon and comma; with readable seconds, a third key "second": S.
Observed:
{"hour": 1, "minute": 0}
